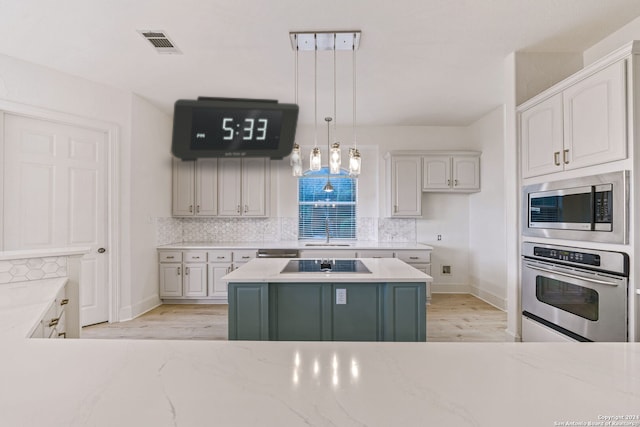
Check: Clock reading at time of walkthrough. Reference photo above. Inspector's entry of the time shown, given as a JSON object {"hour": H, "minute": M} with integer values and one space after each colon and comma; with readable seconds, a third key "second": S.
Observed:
{"hour": 5, "minute": 33}
